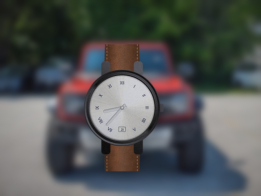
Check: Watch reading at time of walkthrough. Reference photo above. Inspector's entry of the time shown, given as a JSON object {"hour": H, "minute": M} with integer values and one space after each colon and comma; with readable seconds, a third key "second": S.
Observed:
{"hour": 8, "minute": 37}
